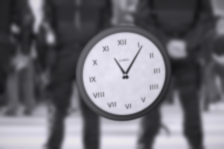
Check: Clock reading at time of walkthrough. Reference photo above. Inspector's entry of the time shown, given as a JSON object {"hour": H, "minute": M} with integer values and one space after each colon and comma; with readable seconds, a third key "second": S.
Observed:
{"hour": 11, "minute": 6}
